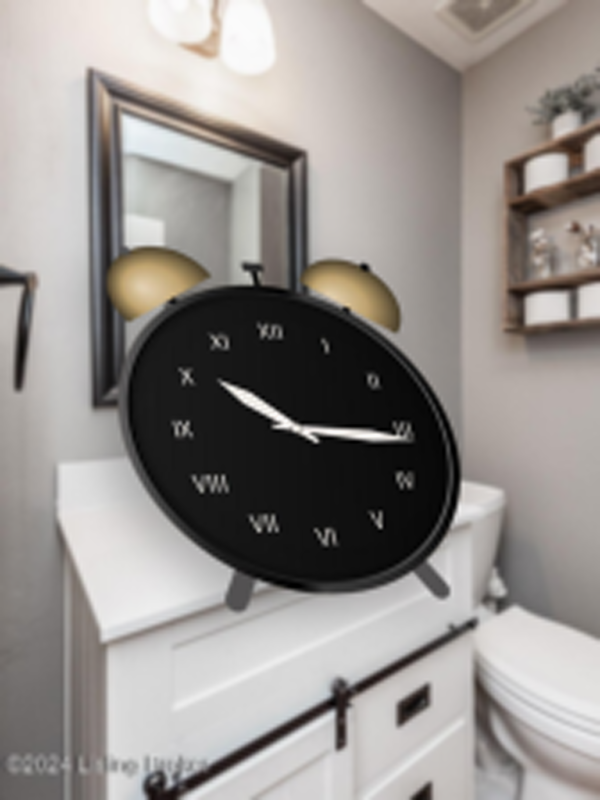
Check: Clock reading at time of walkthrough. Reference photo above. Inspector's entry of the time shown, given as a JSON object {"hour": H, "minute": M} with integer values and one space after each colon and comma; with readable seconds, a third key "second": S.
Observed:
{"hour": 10, "minute": 16}
